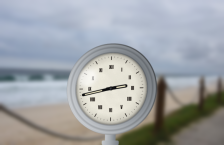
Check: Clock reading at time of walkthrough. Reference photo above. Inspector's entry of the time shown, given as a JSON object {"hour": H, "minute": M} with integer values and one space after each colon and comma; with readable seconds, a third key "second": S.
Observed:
{"hour": 2, "minute": 43}
